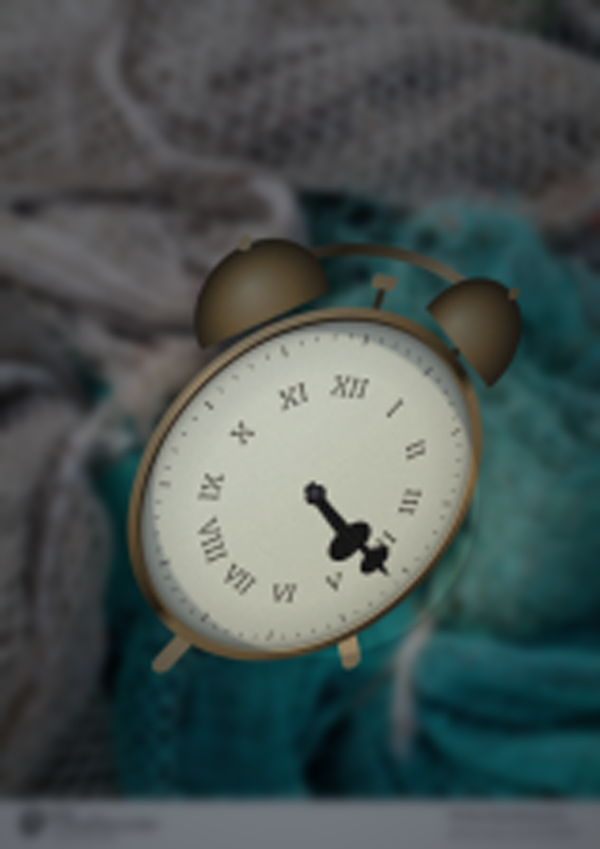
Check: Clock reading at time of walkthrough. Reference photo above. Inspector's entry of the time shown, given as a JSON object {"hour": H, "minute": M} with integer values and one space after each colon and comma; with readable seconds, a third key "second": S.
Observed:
{"hour": 4, "minute": 21}
